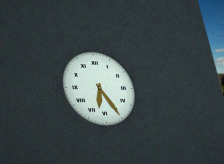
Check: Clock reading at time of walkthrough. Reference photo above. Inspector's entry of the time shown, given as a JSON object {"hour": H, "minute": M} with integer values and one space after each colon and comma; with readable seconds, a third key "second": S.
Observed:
{"hour": 6, "minute": 25}
